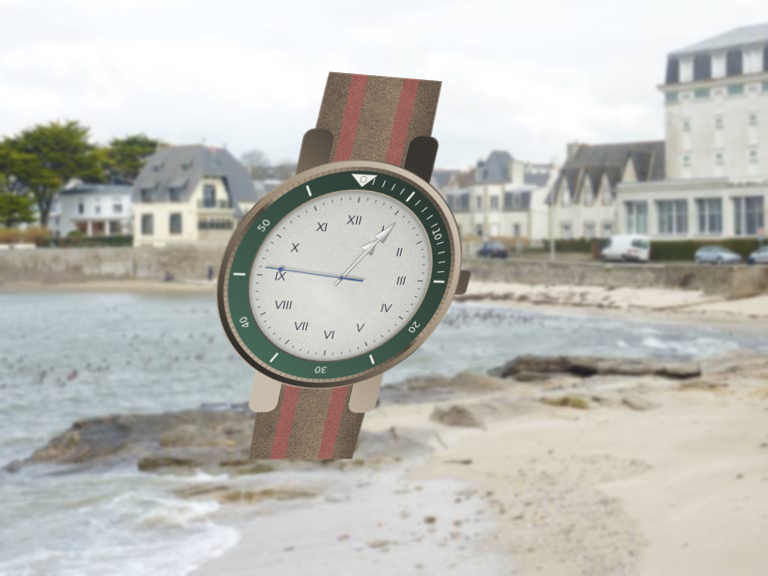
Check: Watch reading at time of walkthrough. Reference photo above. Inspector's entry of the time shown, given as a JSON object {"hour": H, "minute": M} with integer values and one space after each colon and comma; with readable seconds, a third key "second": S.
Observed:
{"hour": 1, "minute": 5, "second": 46}
